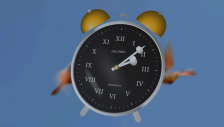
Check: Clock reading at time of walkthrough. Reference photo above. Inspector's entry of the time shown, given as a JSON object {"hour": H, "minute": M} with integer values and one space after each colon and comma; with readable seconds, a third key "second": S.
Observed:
{"hour": 2, "minute": 8}
